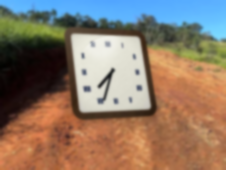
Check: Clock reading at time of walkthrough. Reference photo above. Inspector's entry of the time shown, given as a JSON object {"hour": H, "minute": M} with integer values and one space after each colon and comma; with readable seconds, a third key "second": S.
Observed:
{"hour": 7, "minute": 34}
